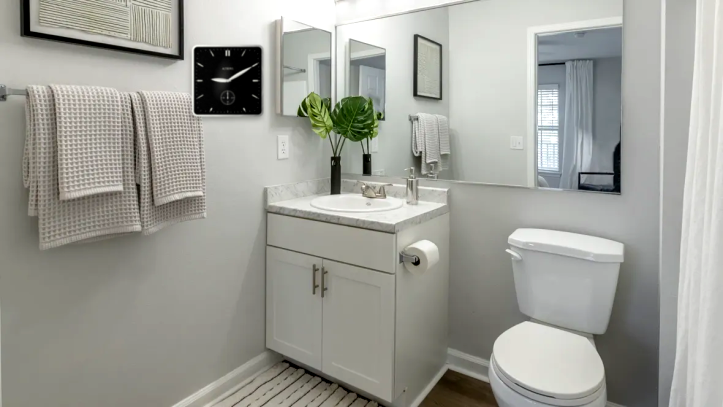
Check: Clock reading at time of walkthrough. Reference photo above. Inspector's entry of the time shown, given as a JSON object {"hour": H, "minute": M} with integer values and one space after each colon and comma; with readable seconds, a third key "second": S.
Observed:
{"hour": 9, "minute": 10}
